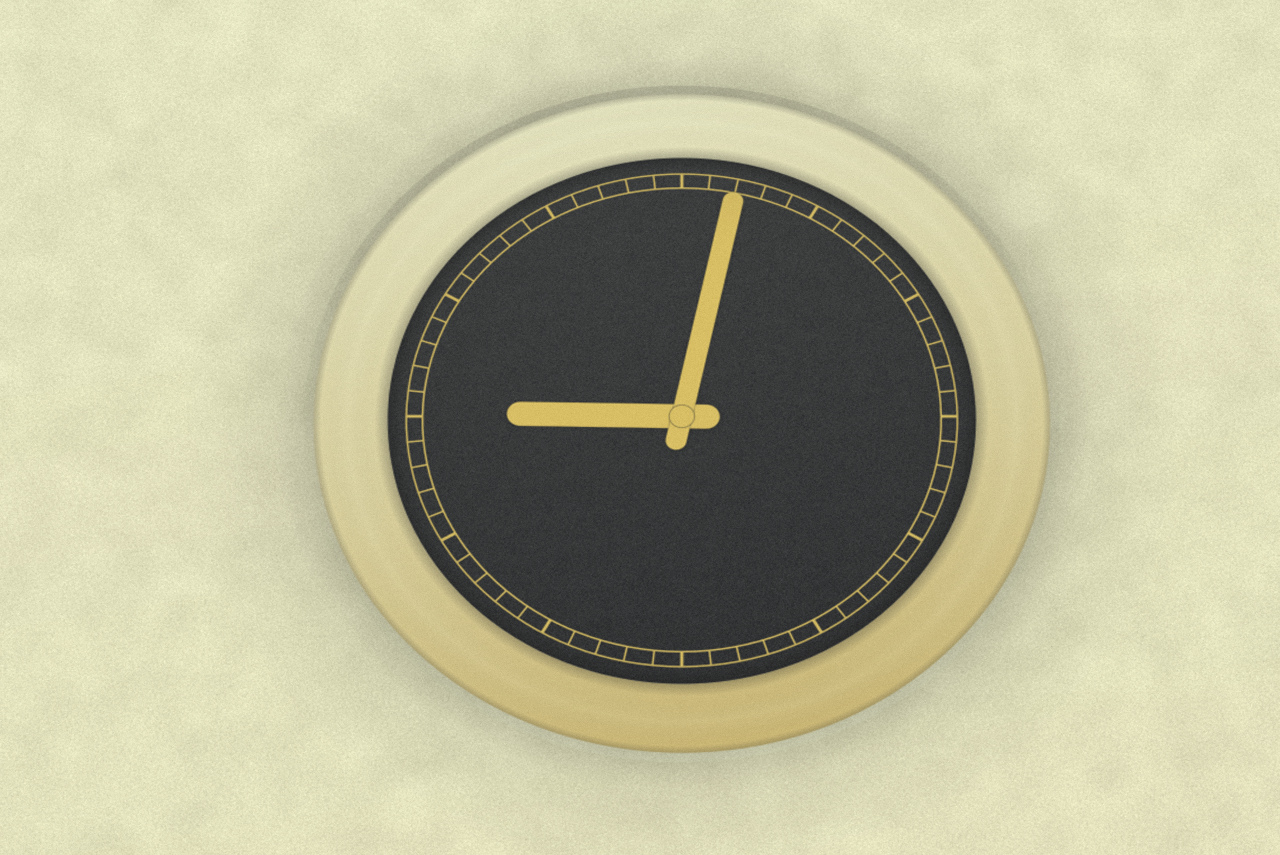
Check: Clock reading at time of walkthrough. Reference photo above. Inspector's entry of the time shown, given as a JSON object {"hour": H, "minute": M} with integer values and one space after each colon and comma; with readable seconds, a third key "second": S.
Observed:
{"hour": 9, "minute": 2}
